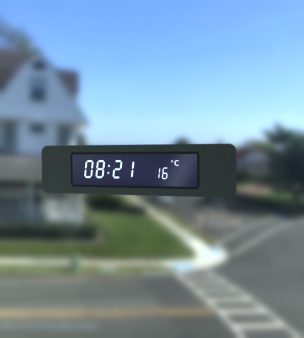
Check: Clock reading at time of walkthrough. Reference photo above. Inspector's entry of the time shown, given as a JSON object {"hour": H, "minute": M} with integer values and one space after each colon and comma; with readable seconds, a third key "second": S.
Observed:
{"hour": 8, "minute": 21}
